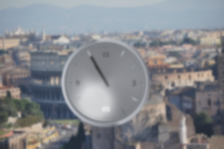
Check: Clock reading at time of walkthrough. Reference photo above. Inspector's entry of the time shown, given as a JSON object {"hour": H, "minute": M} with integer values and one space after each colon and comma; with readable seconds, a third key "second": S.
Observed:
{"hour": 10, "minute": 55}
